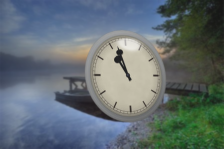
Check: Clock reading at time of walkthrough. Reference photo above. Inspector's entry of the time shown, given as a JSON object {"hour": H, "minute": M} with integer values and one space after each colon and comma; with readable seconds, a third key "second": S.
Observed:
{"hour": 10, "minute": 57}
